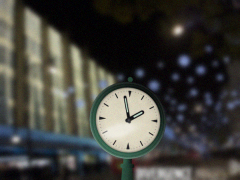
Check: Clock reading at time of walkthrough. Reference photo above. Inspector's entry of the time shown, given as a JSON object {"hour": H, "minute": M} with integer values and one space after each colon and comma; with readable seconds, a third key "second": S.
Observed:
{"hour": 1, "minute": 58}
